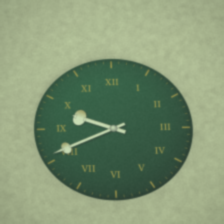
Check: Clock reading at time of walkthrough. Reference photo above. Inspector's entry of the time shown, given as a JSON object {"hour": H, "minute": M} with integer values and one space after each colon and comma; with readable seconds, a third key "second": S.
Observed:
{"hour": 9, "minute": 41}
